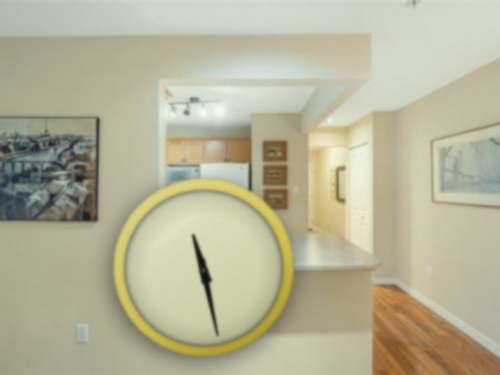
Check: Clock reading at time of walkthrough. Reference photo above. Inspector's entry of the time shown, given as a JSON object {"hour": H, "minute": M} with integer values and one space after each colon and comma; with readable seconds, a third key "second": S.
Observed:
{"hour": 11, "minute": 28}
